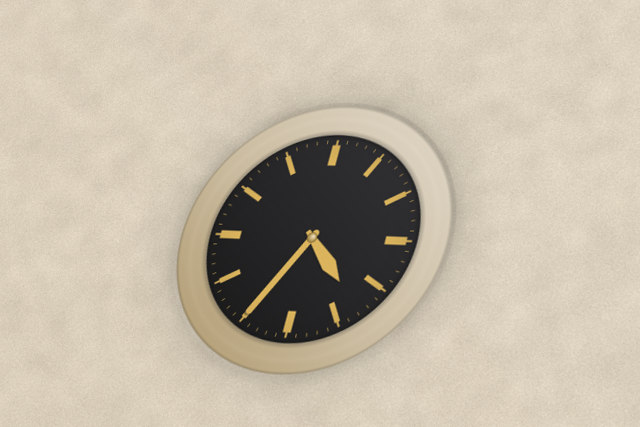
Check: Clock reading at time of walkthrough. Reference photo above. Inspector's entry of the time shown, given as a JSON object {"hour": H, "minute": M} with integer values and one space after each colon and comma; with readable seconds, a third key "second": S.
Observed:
{"hour": 4, "minute": 35}
